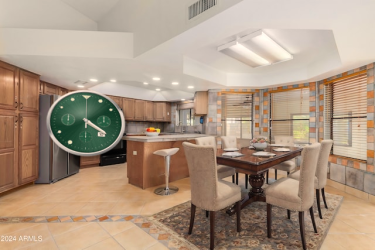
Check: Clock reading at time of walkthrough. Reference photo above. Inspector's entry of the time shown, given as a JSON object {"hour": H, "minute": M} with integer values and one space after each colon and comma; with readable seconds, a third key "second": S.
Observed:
{"hour": 4, "minute": 21}
